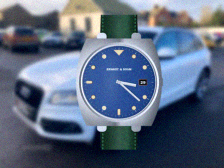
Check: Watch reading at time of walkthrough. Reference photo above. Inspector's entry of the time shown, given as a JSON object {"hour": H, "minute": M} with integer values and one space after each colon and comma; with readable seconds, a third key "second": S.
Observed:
{"hour": 3, "minute": 22}
